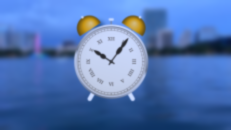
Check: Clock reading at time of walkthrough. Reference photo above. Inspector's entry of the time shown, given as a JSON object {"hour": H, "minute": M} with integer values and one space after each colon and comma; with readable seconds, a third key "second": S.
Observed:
{"hour": 10, "minute": 6}
